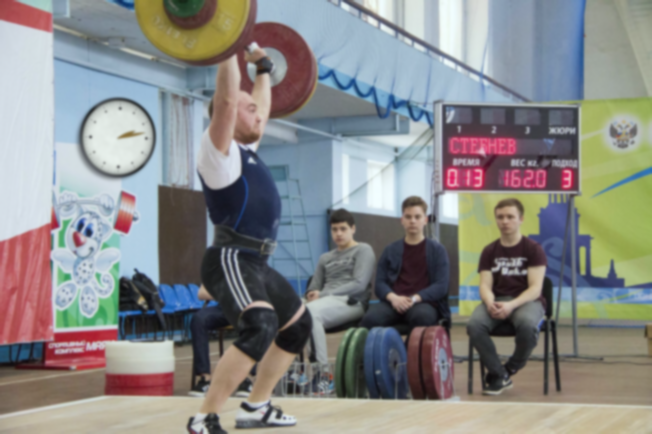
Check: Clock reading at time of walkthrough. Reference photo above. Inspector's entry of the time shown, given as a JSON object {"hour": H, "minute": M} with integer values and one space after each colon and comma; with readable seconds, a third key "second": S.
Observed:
{"hour": 2, "minute": 13}
